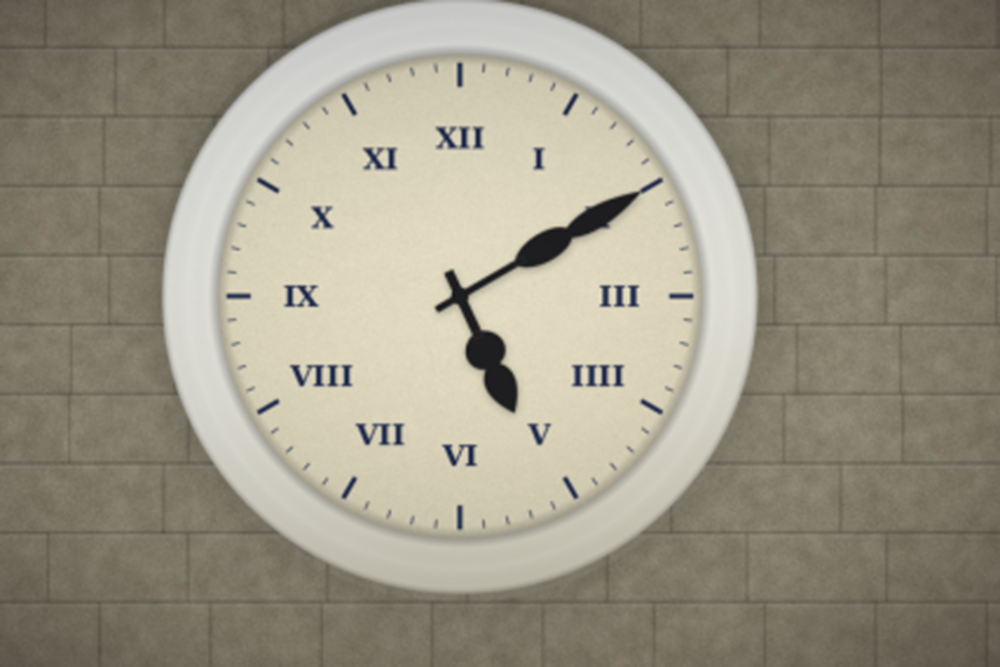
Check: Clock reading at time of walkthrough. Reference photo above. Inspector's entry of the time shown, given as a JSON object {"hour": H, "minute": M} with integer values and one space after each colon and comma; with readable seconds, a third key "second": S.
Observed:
{"hour": 5, "minute": 10}
